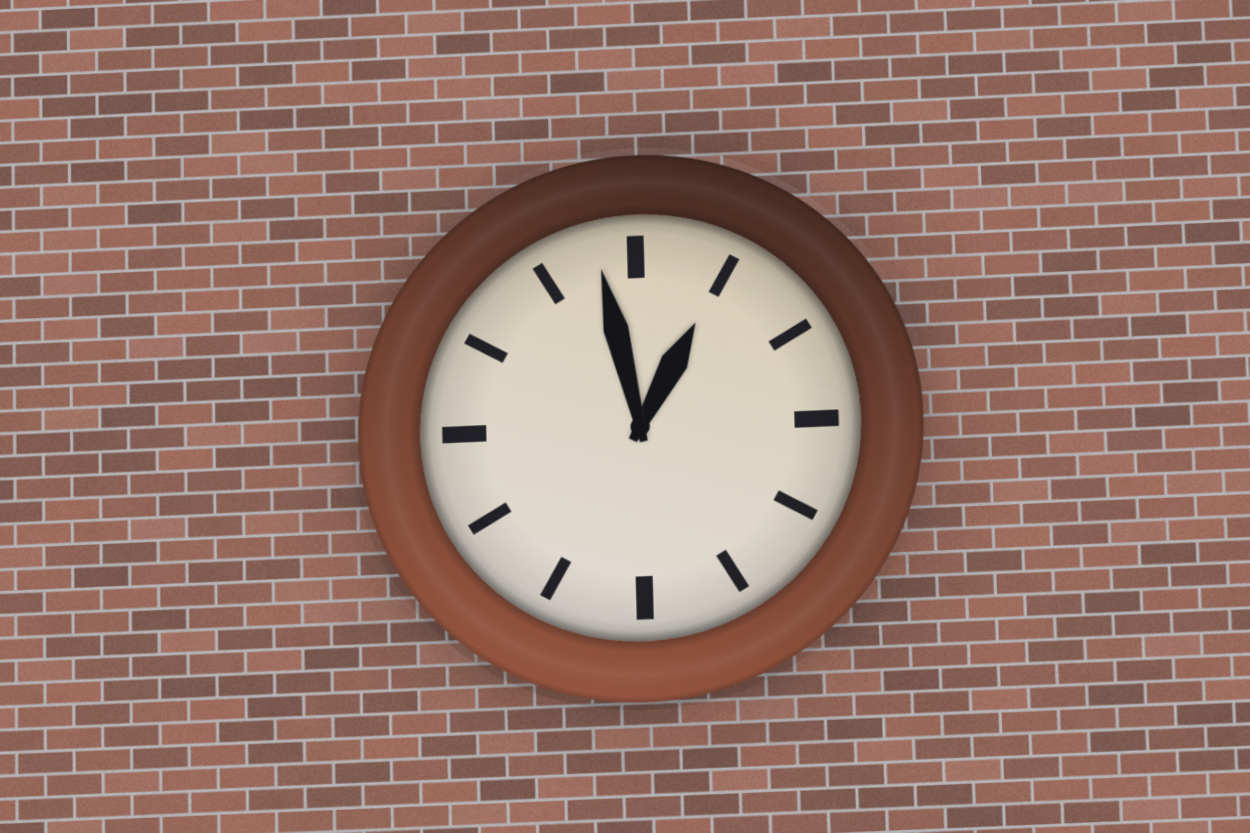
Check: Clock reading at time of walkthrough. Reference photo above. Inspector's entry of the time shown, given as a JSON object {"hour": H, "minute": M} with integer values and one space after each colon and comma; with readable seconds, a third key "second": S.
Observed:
{"hour": 12, "minute": 58}
